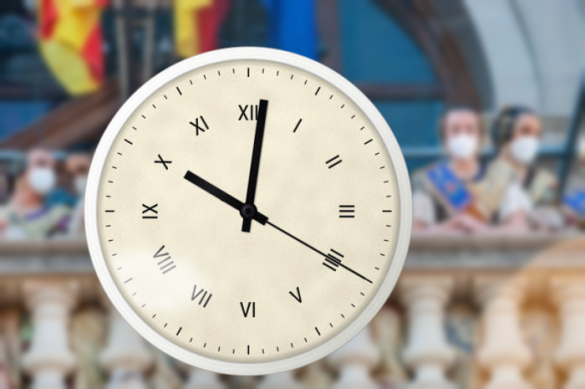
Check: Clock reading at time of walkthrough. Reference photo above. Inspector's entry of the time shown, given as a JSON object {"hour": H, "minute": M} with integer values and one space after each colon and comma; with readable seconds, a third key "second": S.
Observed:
{"hour": 10, "minute": 1, "second": 20}
